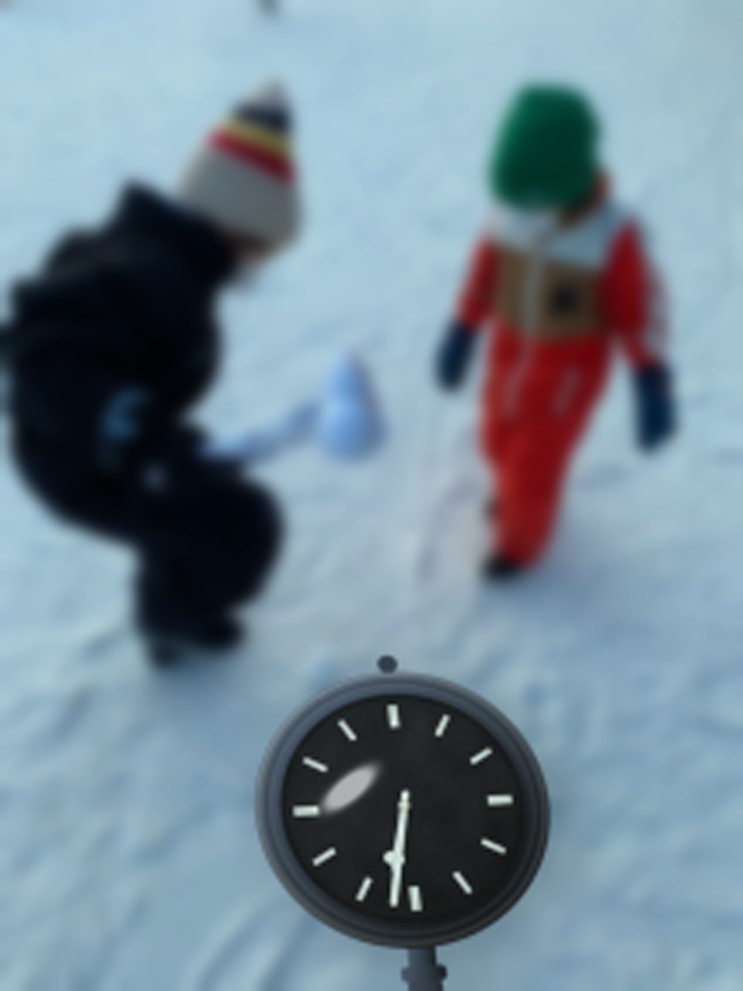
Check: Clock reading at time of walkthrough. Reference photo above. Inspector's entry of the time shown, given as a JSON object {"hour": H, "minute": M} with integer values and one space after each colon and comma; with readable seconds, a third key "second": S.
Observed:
{"hour": 6, "minute": 32}
